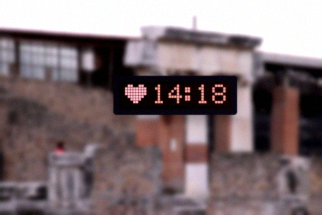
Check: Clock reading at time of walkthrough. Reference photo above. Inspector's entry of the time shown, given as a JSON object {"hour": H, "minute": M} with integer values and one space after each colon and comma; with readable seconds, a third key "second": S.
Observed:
{"hour": 14, "minute": 18}
